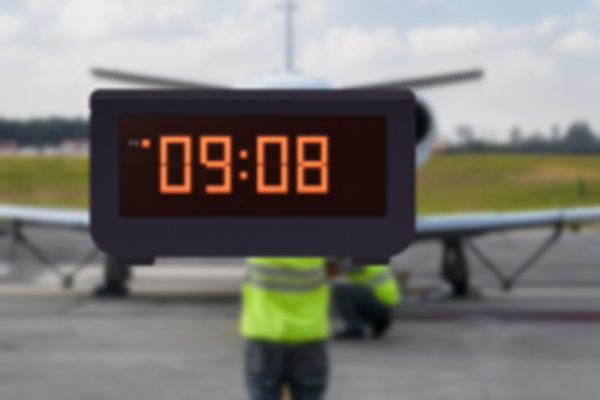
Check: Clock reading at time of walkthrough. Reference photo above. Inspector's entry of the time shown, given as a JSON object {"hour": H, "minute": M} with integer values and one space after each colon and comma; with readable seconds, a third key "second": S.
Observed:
{"hour": 9, "minute": 8}
